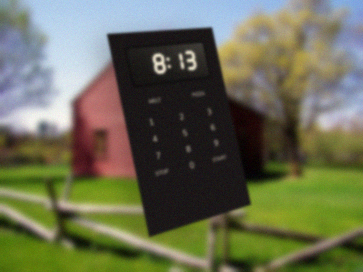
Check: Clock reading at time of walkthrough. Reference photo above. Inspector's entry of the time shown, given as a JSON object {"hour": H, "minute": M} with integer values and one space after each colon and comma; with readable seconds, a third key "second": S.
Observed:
{"hour": 8, "minute": 13}
